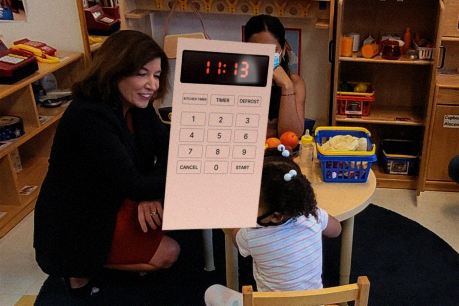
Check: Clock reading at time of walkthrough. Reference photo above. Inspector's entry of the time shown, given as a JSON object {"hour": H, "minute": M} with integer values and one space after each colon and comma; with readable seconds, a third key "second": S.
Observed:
{"hour": 11, "minute": 13}
